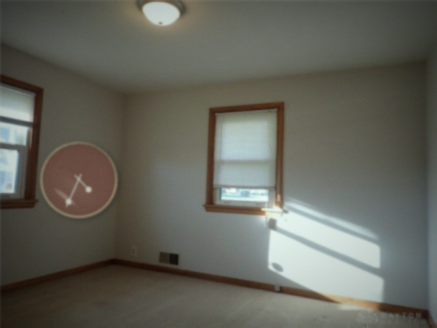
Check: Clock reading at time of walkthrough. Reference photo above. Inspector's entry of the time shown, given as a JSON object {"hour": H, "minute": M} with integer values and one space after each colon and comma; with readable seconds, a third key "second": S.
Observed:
{"hour": 4, "minute": 34}
